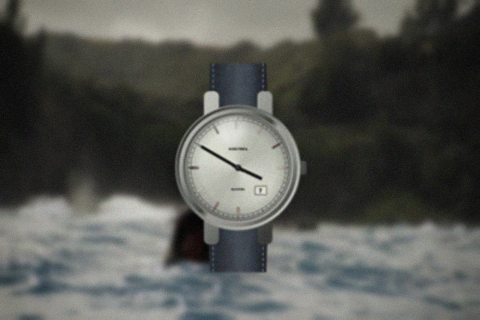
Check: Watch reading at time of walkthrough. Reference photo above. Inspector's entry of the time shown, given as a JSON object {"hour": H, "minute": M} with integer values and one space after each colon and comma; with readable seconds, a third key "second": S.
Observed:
{"hour": 3, "minute": 50}
